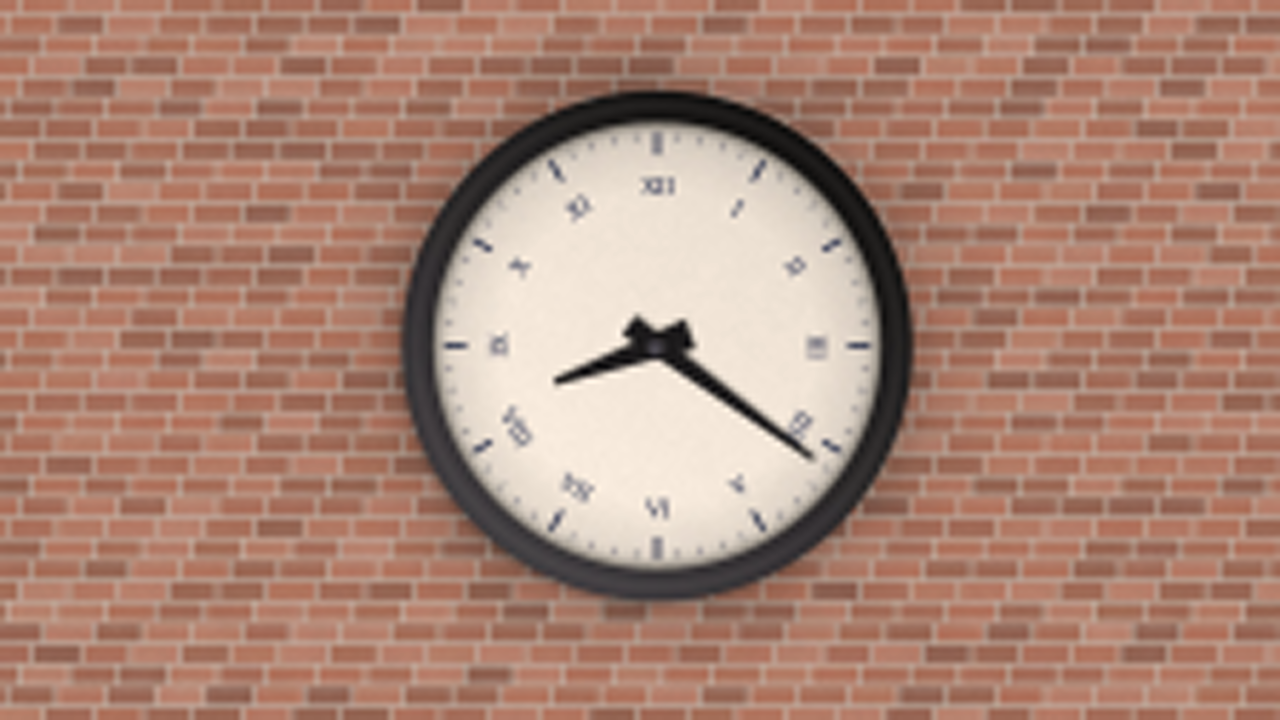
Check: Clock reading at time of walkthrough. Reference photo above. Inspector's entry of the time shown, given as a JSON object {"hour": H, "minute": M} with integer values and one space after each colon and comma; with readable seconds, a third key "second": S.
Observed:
{"hour": 8, "minute": 21}
